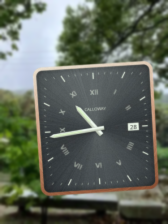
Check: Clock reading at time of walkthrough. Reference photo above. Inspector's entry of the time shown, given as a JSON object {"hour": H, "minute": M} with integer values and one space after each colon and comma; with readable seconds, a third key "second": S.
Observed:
{"hour": 10, "minute": 44}
